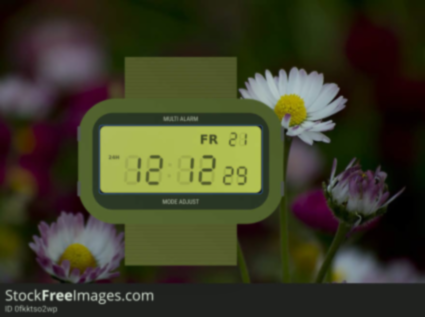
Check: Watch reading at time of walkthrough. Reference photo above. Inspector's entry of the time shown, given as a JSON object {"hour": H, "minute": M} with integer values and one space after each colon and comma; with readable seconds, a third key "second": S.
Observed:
{"hour": 12, "minute": 12, "second": 29}
